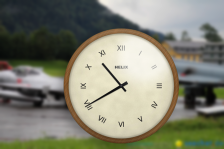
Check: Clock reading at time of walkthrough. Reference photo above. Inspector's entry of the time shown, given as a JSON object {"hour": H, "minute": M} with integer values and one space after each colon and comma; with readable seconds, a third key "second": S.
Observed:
{"hour": 10, "minute": 40}
